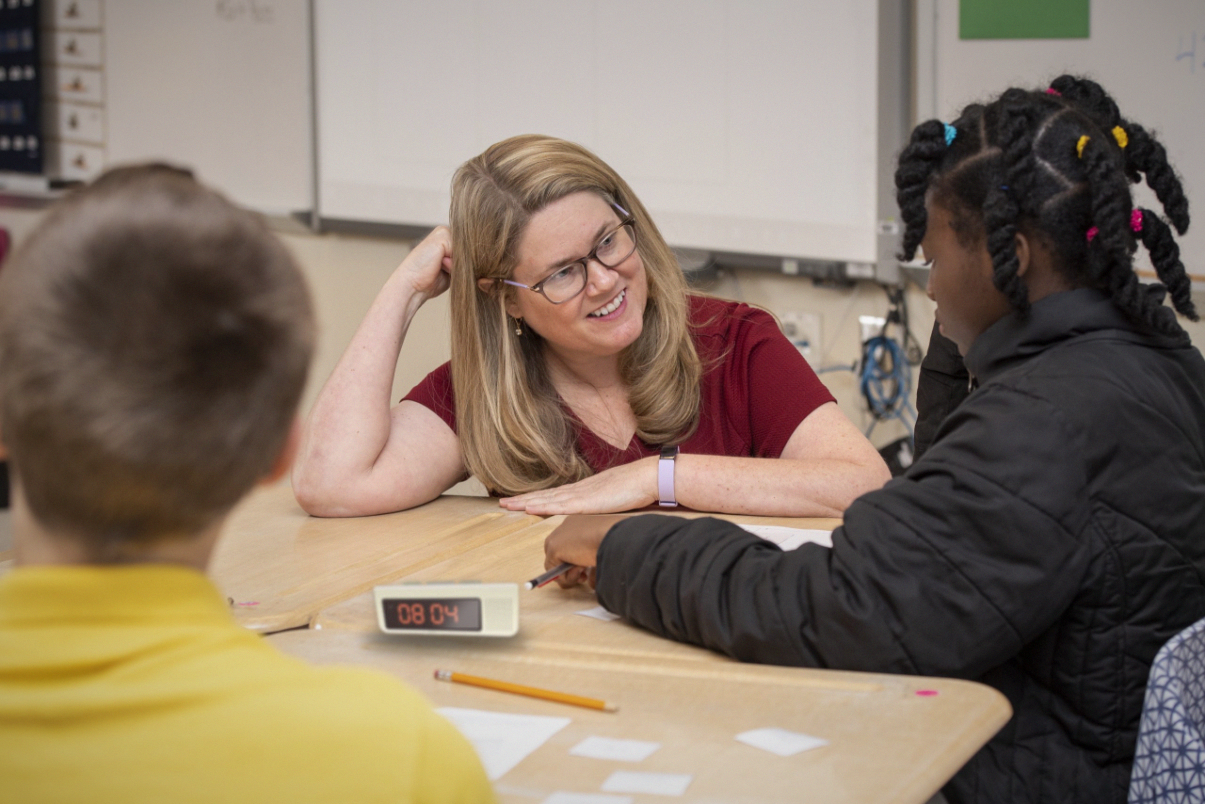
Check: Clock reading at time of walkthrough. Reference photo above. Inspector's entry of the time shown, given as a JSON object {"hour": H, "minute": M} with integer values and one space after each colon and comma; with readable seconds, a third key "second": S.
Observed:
{"hour": 8, "minute": 4}
